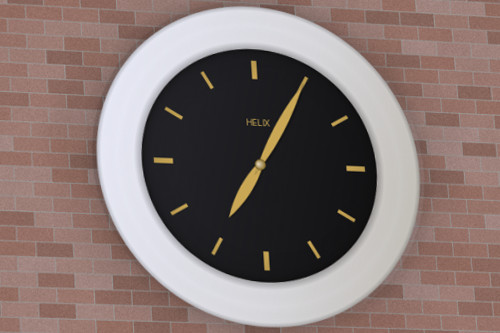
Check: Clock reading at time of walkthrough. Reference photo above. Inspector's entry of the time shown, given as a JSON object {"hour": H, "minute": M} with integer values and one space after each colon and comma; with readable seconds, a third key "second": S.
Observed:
{"hour": 7, "minute": 5}
